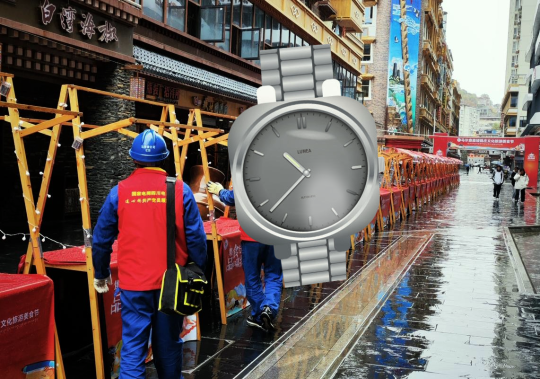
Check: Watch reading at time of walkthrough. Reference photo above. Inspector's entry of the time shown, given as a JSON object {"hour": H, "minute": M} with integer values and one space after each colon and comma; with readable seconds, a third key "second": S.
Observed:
{"hour": 10, "minute": 38}
